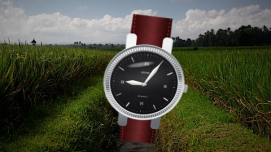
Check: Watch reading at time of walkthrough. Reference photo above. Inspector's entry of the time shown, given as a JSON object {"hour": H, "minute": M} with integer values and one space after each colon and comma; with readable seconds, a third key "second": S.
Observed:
{"hour": 9, "minute": 5}
